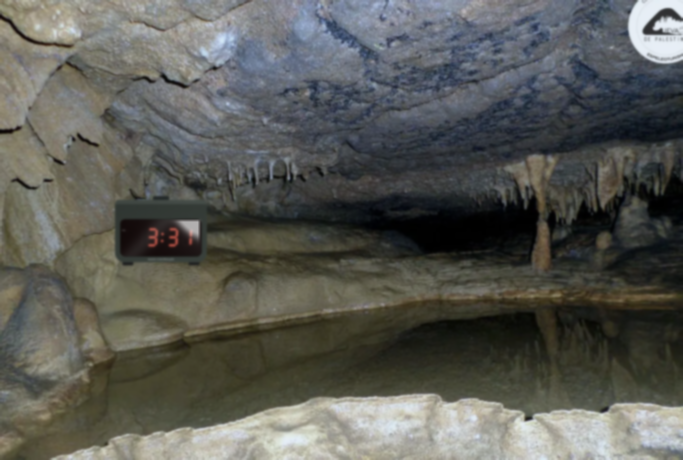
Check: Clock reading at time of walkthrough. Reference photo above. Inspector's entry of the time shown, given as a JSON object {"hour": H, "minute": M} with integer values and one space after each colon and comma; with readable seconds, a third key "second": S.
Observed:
{"hour": 3, "minute": 31}
